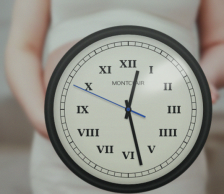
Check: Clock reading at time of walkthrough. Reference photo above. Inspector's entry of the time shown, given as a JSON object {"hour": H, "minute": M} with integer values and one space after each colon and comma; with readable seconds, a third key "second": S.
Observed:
{"hour": 12, "minute": 27, "second": 49}
